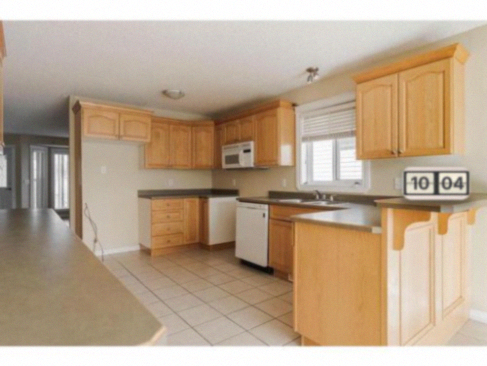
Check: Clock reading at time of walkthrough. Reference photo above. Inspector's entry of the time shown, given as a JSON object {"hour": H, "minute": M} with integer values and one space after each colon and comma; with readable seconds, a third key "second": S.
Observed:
{"hour": 10, "minute": 4}
